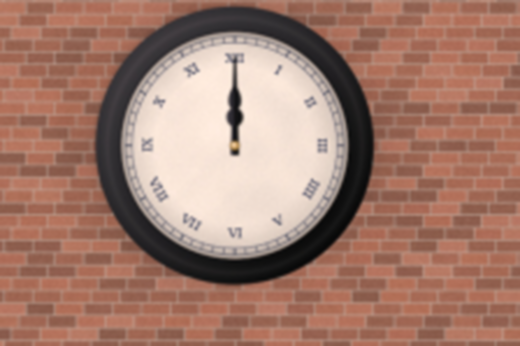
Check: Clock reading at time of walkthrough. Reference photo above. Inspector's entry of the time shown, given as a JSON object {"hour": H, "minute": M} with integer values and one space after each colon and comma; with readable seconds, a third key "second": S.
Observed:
{"hour": 12, "minute": 0}
